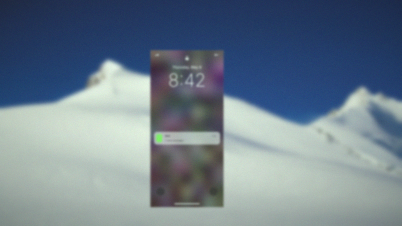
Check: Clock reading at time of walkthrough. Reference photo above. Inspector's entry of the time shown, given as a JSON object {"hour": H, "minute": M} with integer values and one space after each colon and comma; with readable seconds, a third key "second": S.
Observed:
{"hour": 8, "minute": 42}
